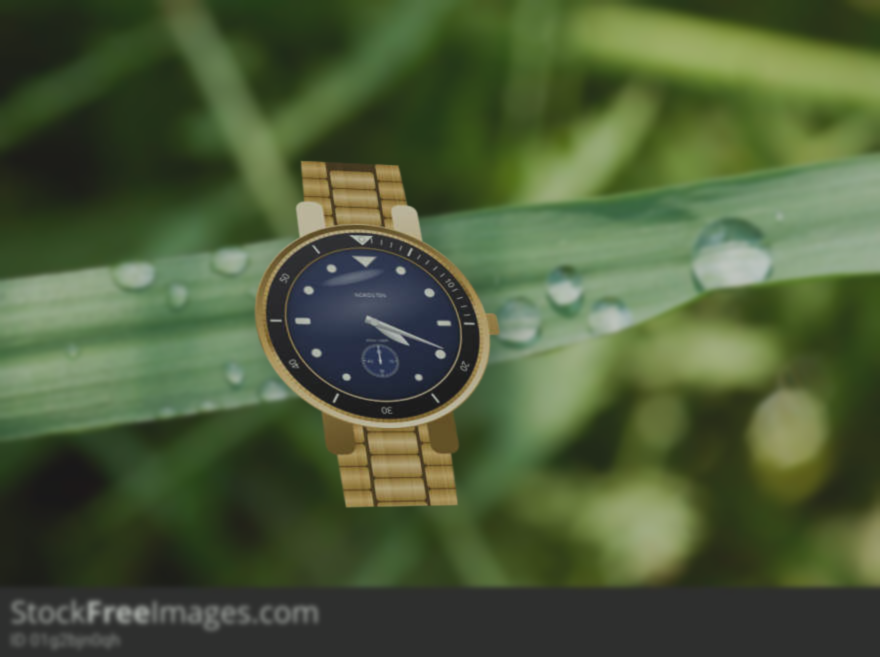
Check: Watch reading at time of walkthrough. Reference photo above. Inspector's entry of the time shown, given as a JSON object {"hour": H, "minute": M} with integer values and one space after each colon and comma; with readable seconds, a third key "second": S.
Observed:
{"hour": 4, "minute": 19}
